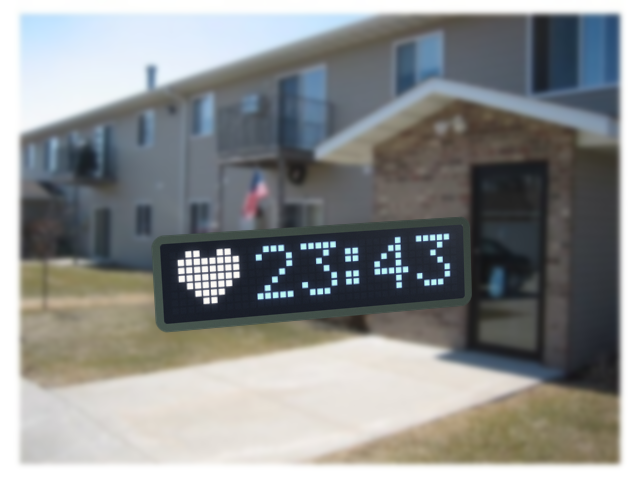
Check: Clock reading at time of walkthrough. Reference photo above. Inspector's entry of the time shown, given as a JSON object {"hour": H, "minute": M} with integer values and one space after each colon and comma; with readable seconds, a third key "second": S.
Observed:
{"hour": 23, "minute": 43}
